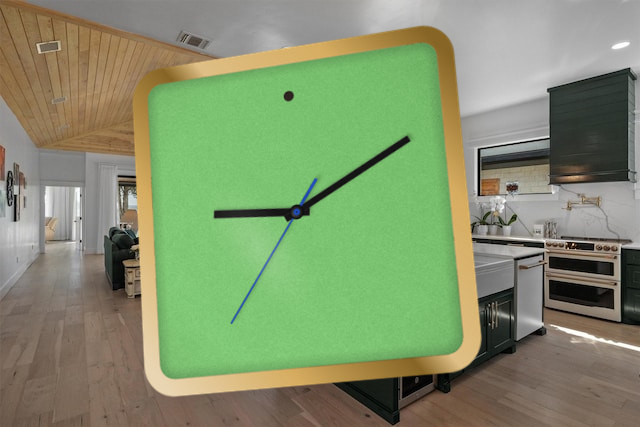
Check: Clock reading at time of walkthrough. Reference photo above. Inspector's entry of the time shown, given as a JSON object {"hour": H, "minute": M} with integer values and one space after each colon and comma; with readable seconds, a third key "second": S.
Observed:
{"hour": 9, "minute": 10, "second": 36}
